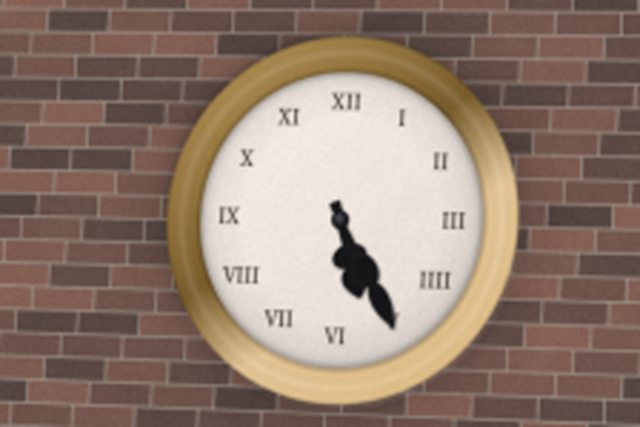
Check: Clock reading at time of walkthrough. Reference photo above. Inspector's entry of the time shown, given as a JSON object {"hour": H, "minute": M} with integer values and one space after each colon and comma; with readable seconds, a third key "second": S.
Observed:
{"hour": 5, "minute": 25}
